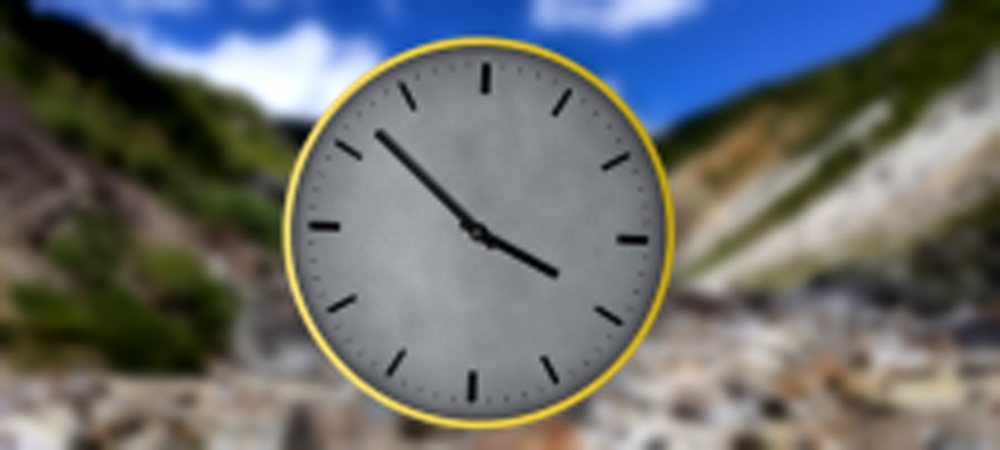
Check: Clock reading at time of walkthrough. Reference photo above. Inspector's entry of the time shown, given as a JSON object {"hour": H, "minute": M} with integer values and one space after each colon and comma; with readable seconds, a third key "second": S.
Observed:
{"hour": 3, "minute": 52}
